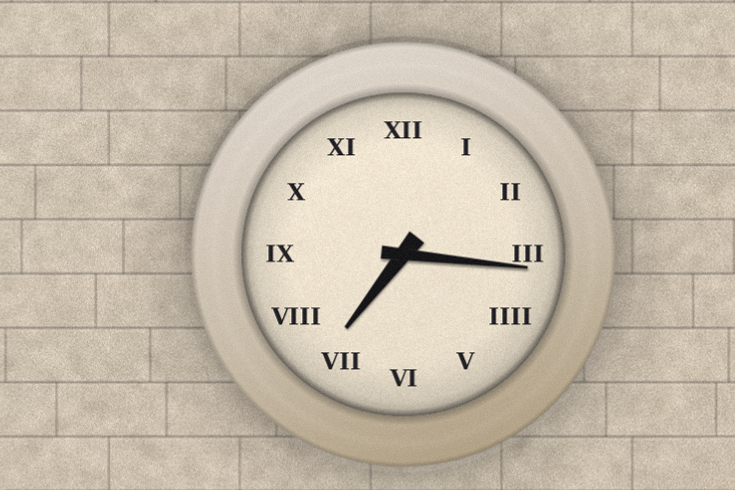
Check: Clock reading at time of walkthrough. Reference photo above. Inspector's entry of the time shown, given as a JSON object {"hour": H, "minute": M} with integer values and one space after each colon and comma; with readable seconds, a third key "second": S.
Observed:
{"hour": 7, "minute": 16}
